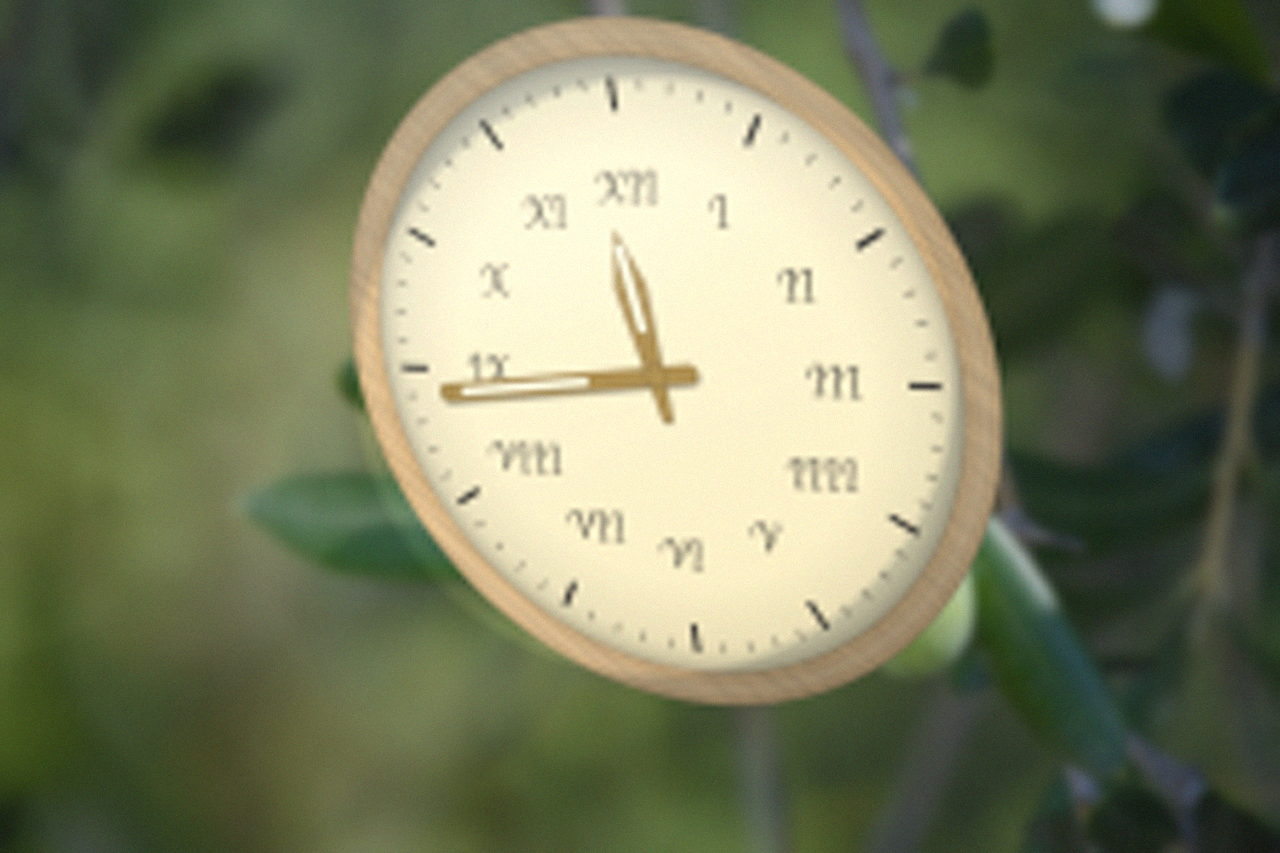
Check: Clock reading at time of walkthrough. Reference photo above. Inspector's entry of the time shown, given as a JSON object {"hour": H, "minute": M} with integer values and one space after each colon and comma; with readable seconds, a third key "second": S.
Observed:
{"hour": 11, "minute": 44}
